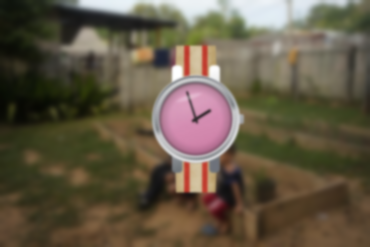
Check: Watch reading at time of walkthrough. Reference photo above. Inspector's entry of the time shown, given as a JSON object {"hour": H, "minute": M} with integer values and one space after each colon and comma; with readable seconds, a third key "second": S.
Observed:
{"hour": 1, "minute": 57}
